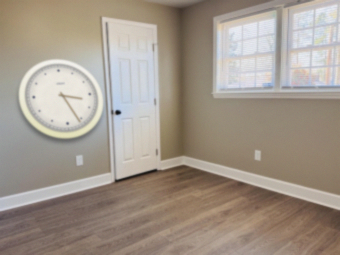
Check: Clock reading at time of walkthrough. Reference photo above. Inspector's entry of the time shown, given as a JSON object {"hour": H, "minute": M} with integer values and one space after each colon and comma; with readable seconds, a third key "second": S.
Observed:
{"hour": 3, "minute": 26}
